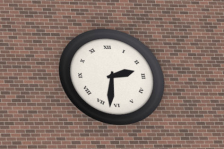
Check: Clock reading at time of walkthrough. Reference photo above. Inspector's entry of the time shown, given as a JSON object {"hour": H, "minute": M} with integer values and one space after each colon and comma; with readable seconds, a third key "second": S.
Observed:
{"hour": 2, "minute": 32}
